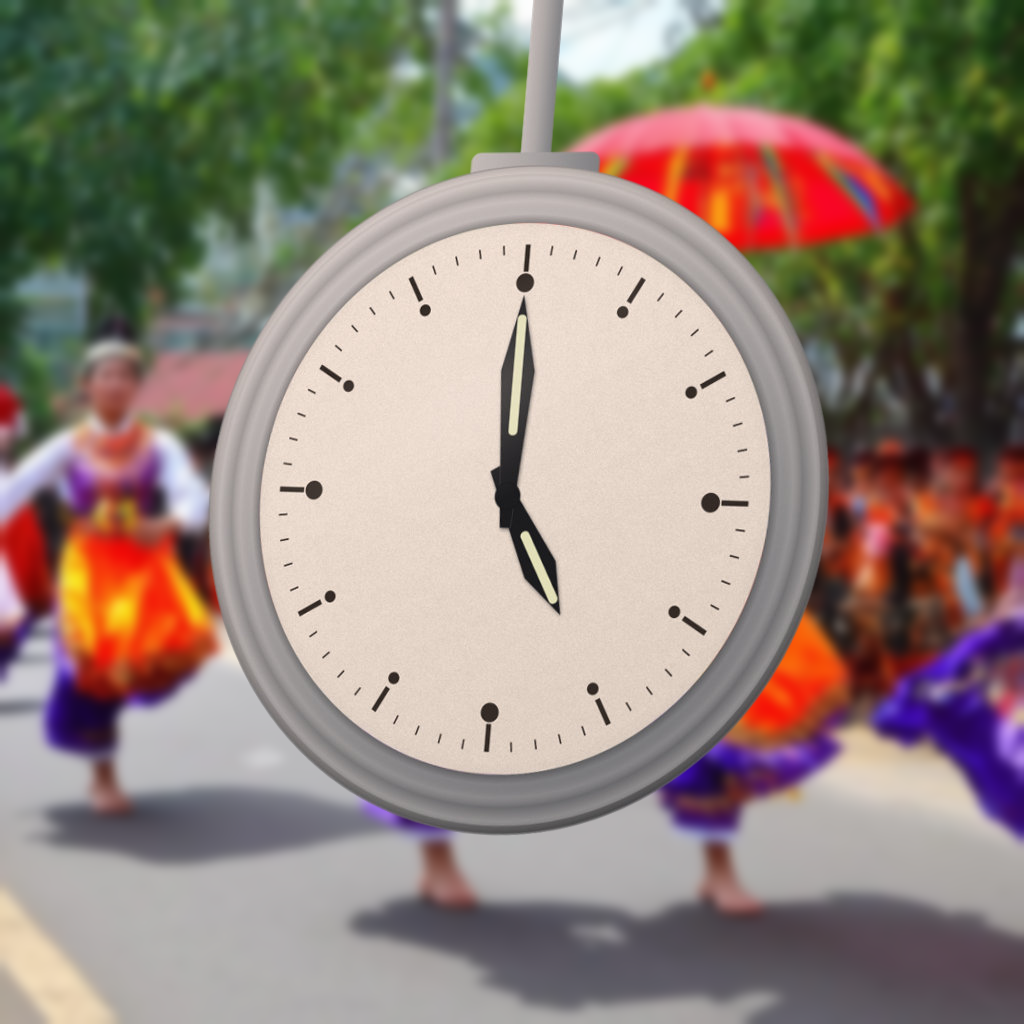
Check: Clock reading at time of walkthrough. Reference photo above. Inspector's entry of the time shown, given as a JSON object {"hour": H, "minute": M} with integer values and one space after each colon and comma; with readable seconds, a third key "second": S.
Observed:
{"hour": 5, "minute": 0}
